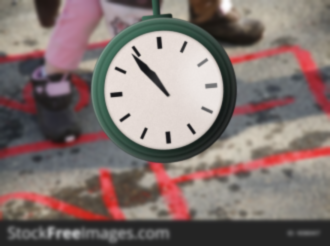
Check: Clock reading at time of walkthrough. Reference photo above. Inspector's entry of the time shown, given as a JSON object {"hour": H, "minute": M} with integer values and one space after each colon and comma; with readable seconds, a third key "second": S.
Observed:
{"hour": 10, "minute": 54}
